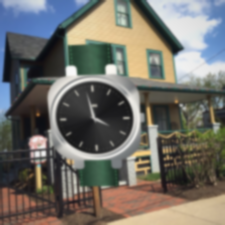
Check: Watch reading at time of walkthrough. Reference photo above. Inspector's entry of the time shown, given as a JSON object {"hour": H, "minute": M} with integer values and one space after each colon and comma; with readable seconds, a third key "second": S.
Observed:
{"hour": 3, "minute": 58}
